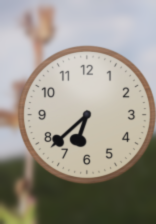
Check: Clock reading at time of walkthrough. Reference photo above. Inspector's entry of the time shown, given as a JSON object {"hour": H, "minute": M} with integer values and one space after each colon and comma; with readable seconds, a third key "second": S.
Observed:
{"hour": 6, "minute": 38}
